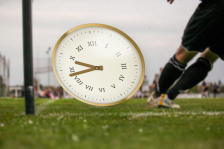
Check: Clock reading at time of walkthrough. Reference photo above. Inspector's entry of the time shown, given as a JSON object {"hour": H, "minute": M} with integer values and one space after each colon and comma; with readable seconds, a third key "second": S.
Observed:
{"hour": 9, "minute": 43}
